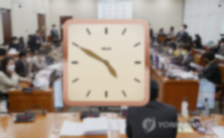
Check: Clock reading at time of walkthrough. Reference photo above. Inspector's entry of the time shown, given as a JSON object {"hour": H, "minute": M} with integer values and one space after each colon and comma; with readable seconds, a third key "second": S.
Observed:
{"hour": 4, "minute": 50}
